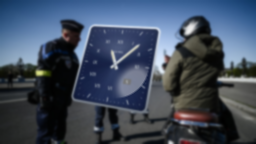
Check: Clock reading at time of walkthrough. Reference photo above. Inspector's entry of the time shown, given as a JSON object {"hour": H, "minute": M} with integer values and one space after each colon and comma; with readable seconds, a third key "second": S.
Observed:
{"hour": 11, "minute": 7}
